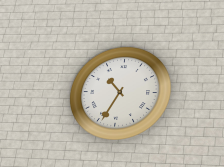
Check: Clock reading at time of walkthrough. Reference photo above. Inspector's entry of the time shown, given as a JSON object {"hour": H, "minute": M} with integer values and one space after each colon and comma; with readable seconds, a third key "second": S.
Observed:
{"hour": 10, "minute": 34}
